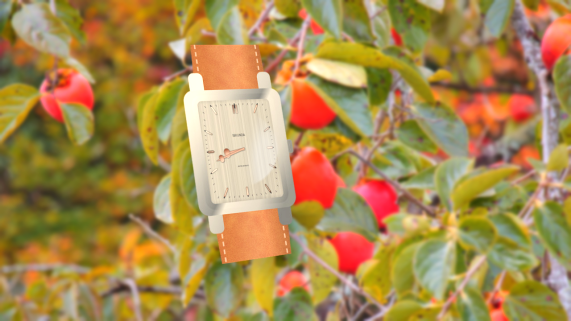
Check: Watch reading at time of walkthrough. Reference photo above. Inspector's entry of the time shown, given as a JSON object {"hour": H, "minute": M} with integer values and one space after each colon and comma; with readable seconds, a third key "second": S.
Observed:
{"hour": 8, "minute": 42}
